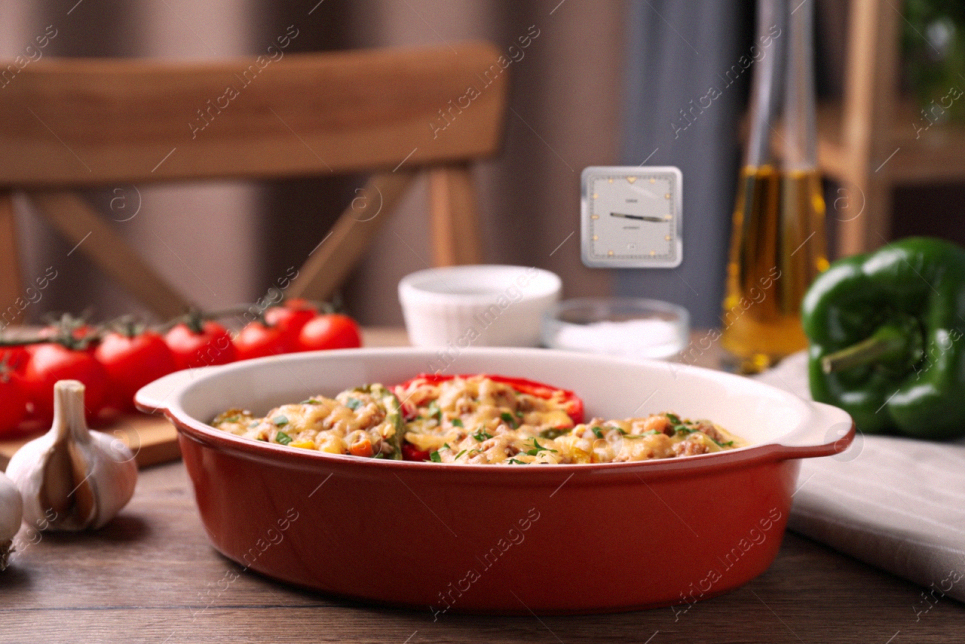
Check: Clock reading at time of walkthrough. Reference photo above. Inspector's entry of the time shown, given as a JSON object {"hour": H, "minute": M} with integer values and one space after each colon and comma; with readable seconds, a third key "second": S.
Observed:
{"hour": 9, "minute": 16}
